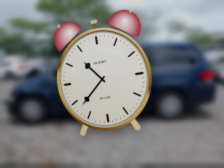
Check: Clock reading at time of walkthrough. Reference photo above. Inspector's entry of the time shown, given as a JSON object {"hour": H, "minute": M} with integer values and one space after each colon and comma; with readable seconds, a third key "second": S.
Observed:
{"hour": 10, "minute": 38}
